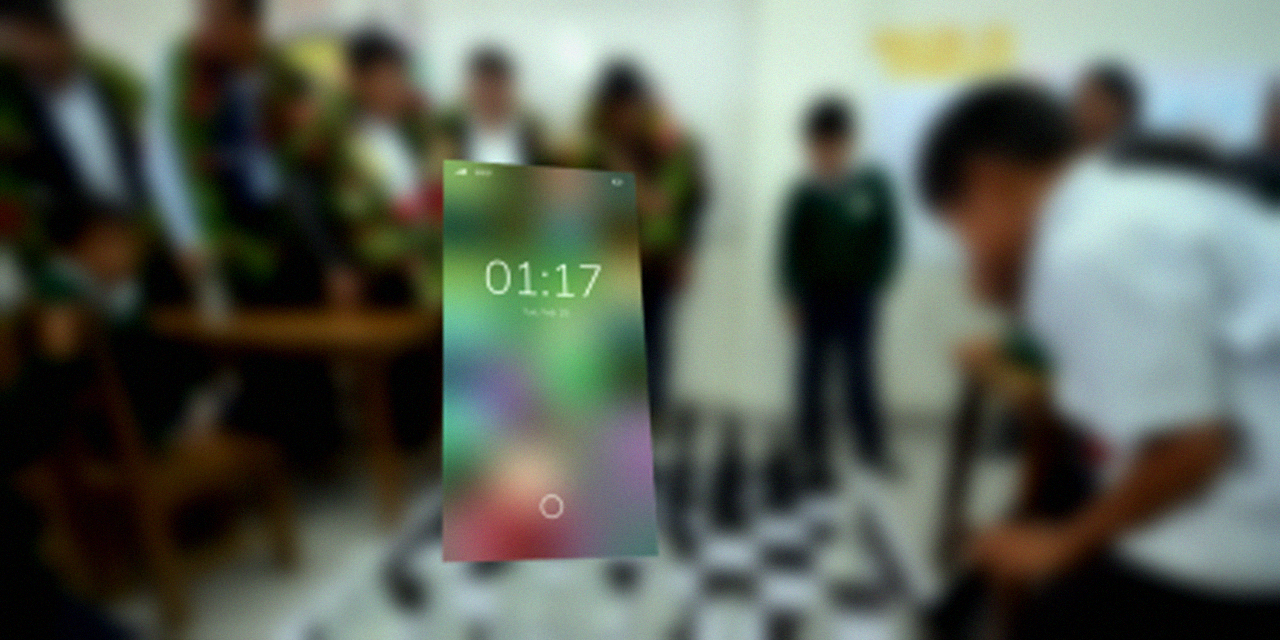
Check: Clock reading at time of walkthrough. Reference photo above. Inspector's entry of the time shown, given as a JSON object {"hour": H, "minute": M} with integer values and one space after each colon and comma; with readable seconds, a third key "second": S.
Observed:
{"hour": 1, "minute": 17}
